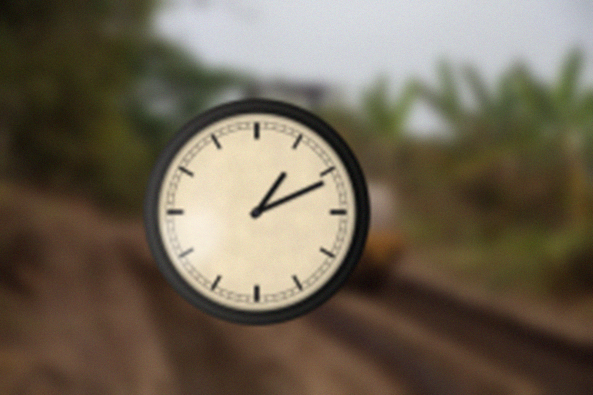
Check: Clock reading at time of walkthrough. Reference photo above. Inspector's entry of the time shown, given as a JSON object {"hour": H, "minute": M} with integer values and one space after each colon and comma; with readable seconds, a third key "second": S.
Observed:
{"hour": 1, "minute": 11}
